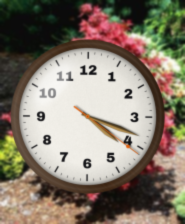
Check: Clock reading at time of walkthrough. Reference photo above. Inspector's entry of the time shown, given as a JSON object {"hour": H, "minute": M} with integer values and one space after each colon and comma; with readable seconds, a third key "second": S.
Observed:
{"hour": 4, "minute": 18, "second": 21}
